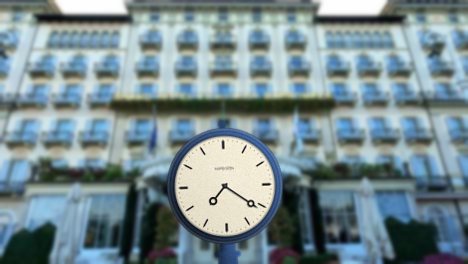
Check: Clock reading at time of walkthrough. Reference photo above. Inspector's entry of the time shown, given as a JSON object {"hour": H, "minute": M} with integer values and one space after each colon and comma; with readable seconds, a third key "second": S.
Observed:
{"hour": 7, "minute": 21}
